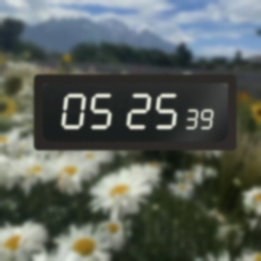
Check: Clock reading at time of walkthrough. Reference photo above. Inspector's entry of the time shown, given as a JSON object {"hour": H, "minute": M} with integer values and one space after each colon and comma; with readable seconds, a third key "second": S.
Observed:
{"hour": 5, "minute": 25, "second": 39}
